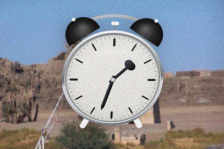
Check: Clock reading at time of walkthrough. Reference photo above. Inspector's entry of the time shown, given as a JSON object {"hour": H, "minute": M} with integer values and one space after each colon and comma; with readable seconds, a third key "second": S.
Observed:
{"hour": 1, "minute": 33}
